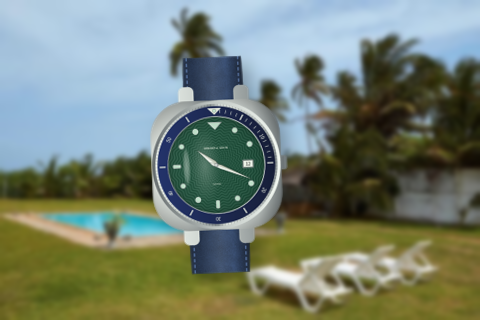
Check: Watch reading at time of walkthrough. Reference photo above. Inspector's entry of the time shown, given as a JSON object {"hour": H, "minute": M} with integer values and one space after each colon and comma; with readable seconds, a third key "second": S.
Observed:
{"hour": 10, "minute": 19}
